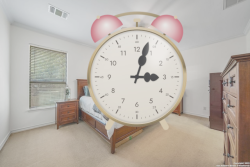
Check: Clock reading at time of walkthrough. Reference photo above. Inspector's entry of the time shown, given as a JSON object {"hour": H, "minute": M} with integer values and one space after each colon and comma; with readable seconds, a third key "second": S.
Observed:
{"hour": 3, "minute": 3}
